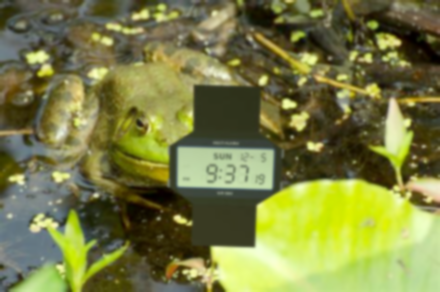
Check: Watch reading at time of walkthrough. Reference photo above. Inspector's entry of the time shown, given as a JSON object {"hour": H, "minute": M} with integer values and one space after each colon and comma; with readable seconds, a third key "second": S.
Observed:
{"hour": 9, "minute": 37}
